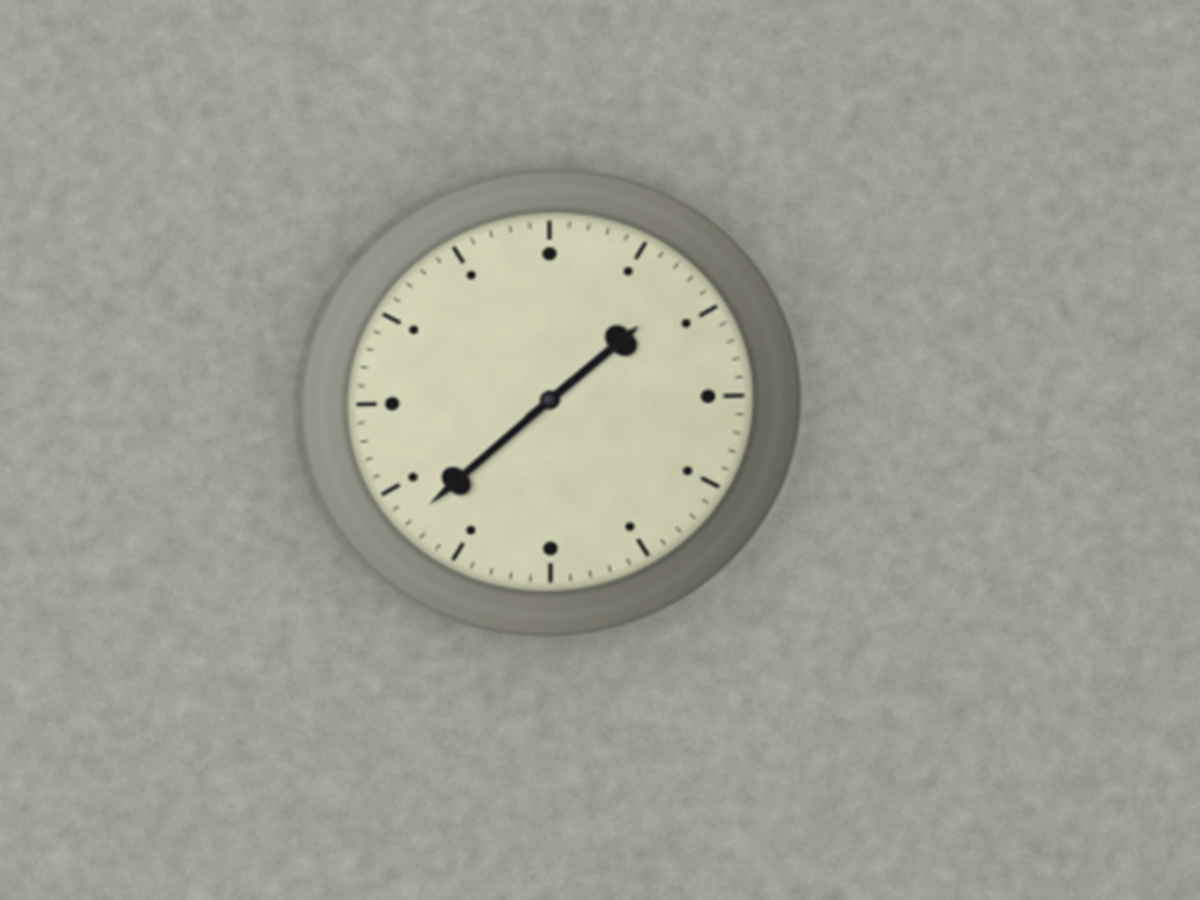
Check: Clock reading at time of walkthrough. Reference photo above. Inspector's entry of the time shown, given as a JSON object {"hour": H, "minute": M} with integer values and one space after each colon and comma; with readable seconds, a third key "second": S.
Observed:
{"hour": 1, "minute": 38}
